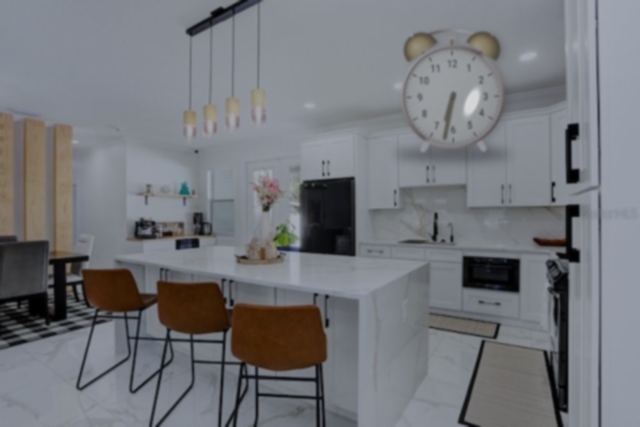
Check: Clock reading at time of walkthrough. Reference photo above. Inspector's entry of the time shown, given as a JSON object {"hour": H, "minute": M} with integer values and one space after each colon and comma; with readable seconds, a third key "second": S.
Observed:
{"hour": 6, "minute": 32}
